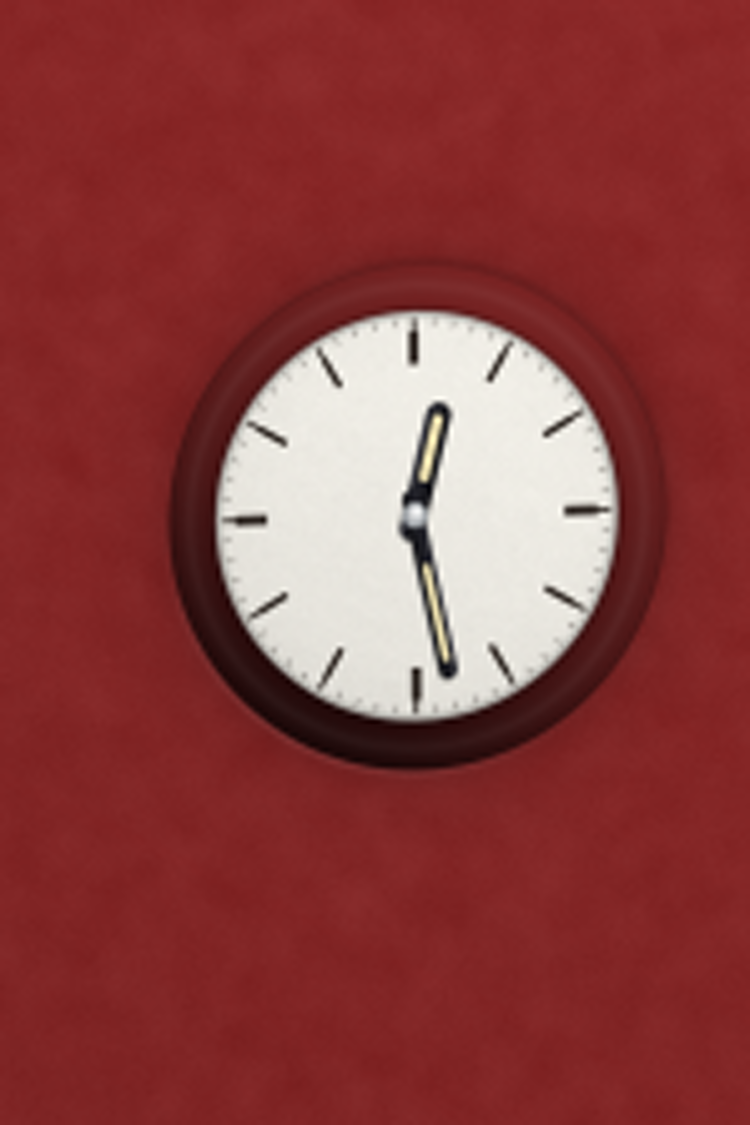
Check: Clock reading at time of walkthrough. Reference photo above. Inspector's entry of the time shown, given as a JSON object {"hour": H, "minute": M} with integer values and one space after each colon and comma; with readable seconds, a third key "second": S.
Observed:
{"hour": 12, "minute": 28}
